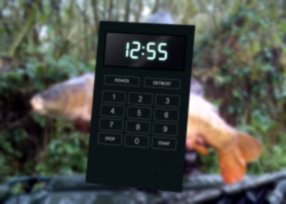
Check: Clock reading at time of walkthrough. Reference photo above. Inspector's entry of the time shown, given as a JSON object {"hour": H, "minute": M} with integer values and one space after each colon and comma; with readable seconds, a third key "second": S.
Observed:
{"hour": 12, "minute": 55}
